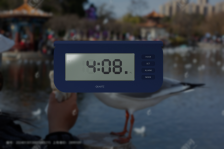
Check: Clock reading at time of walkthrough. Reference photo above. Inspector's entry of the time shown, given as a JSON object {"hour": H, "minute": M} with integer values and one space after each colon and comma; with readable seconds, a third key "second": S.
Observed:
{"hour": 4, "minute": 8}
